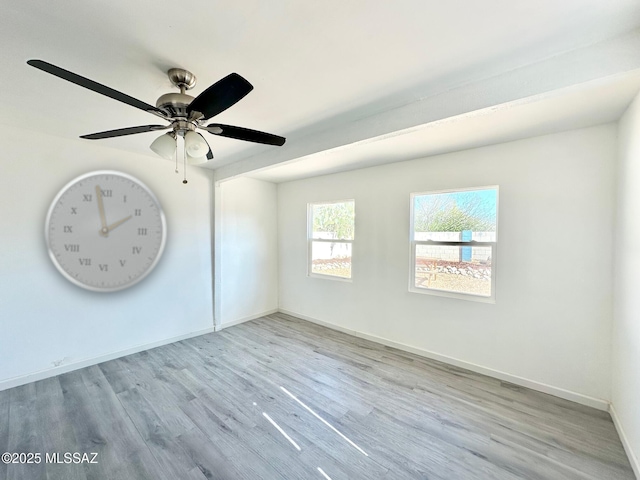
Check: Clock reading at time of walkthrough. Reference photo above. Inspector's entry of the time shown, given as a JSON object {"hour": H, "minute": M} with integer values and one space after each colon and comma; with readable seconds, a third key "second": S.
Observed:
{"hour": 1, "minute": 58}
